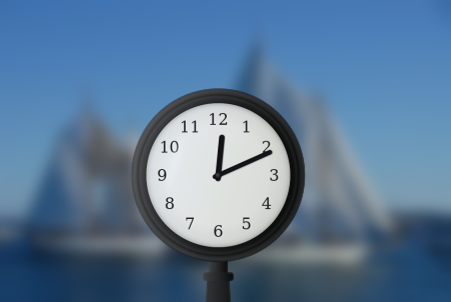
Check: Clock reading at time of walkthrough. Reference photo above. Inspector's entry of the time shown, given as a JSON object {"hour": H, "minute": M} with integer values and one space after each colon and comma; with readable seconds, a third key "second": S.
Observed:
{"hour": 12, "minute": 11}
